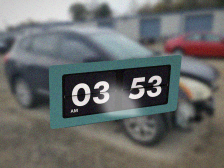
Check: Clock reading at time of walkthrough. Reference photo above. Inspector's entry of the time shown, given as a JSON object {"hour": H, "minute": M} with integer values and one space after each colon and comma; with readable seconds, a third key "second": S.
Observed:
{"hour": 3, "minute": 53}
